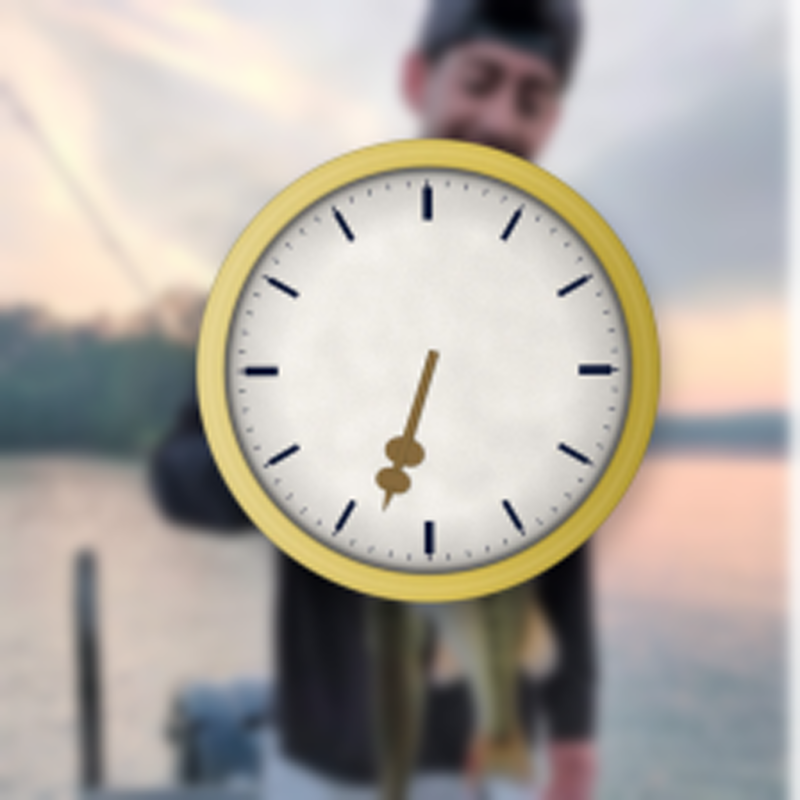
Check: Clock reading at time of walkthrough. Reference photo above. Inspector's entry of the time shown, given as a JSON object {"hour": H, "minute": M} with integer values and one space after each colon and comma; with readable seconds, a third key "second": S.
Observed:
{"hour": 6, "minute": 33}
